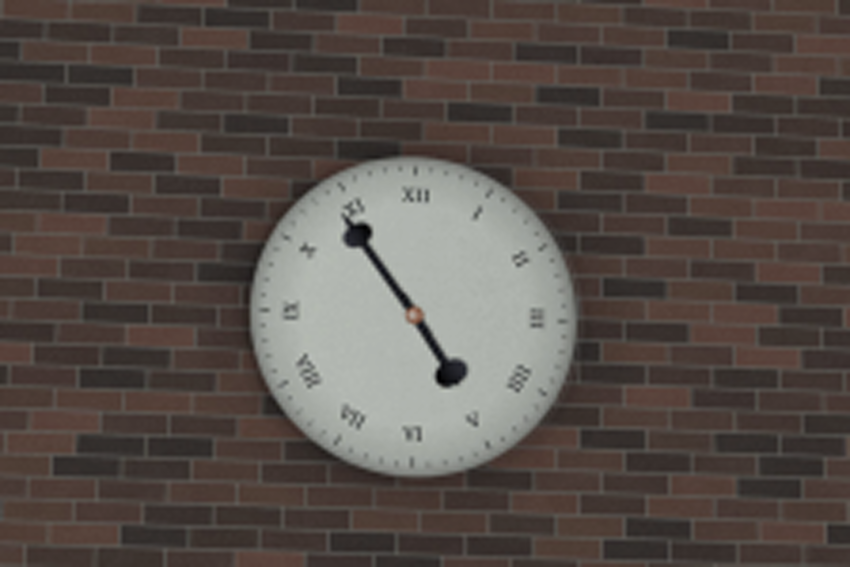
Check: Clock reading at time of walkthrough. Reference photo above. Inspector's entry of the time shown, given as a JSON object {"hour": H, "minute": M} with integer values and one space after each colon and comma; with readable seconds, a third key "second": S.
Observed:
{"hour": 4, "minute": 54}
